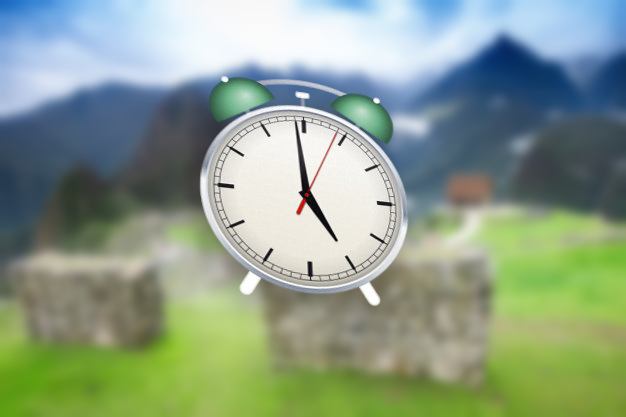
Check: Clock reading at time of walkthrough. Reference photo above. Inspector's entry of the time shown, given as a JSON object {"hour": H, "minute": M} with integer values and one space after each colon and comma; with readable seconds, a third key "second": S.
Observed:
{"hour": 4, "minute": 59, "second": 4}
